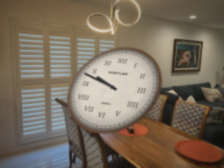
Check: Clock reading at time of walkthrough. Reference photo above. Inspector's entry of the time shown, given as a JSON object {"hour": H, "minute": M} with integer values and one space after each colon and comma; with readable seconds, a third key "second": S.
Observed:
{"hour": 9, "minute": 48}
